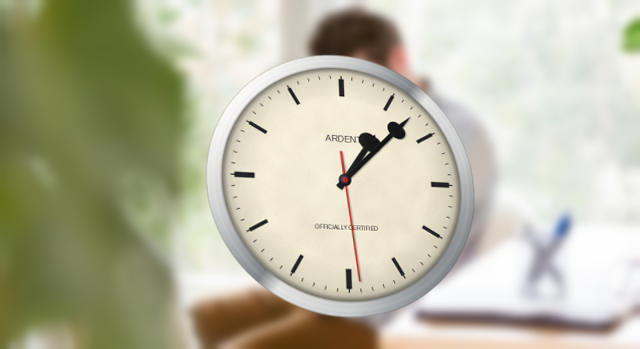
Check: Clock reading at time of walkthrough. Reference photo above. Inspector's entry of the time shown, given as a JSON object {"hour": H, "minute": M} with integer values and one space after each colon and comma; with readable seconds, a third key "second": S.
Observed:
{"hour": 1, "minute": 7, "second": 29}
